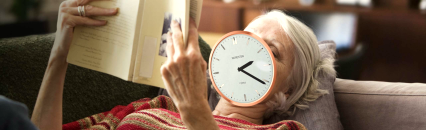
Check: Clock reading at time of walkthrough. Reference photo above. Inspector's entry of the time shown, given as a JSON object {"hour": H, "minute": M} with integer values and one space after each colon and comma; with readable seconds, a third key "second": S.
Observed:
{"hour": 2, "minute": 21}
